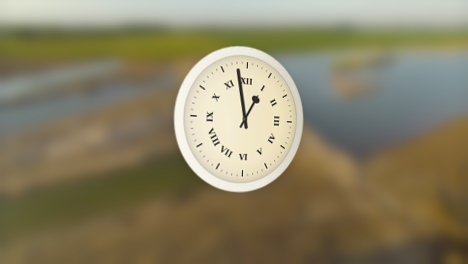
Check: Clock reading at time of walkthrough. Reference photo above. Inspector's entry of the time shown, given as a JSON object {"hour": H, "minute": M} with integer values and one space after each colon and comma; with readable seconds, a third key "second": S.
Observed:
{"hour": 12, "minute": 58}
